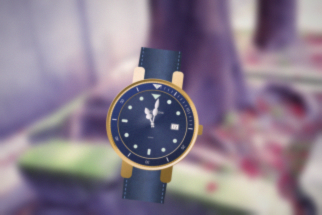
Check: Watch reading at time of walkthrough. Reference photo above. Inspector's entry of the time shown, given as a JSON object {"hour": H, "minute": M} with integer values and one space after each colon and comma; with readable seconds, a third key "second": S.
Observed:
{"hour": 11, "minute": 1}
